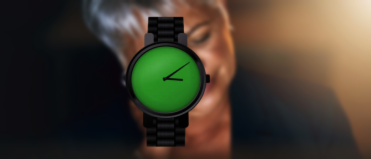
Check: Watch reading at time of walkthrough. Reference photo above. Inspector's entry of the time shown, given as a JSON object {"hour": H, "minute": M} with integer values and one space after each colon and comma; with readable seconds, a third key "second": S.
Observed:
{"hour": 3, "minute": 9}
